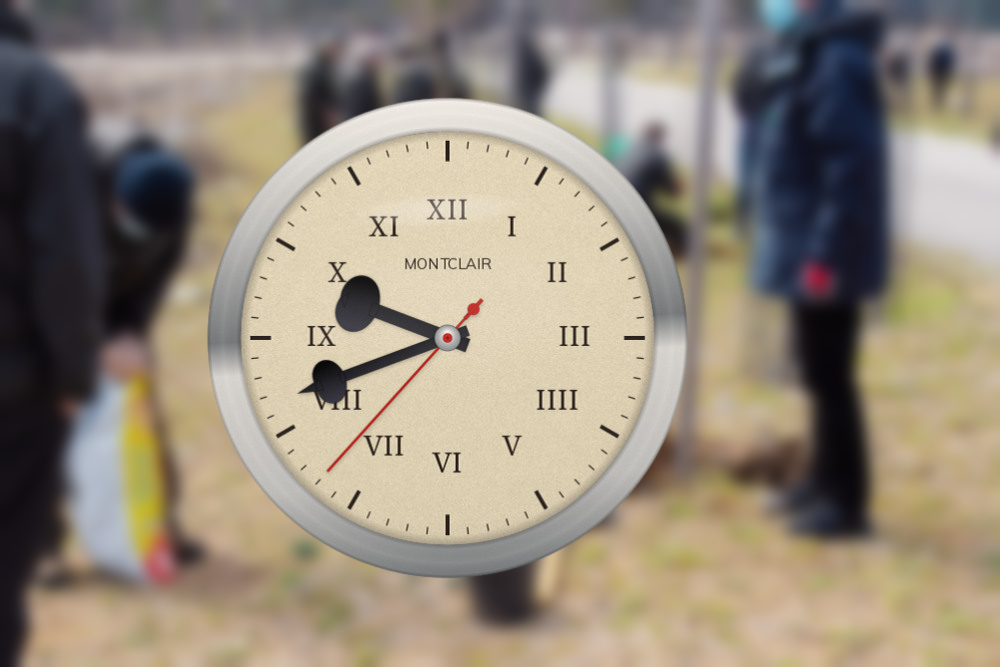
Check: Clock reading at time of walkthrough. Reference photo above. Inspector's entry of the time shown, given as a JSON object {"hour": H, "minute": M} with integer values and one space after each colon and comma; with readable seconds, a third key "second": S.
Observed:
{"hour": 9, "minute": 41, "second": 37}
